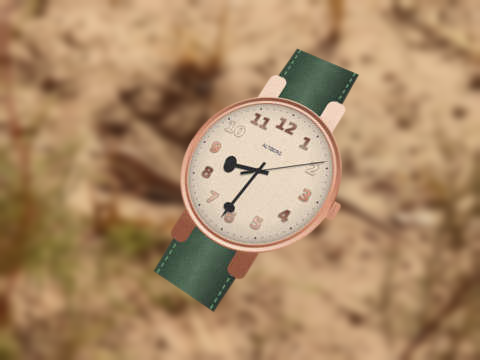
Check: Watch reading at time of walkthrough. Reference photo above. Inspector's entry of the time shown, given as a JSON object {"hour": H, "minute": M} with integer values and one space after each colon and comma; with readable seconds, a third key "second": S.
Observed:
{"hour": 8, "minute": 31, "second": 9}
